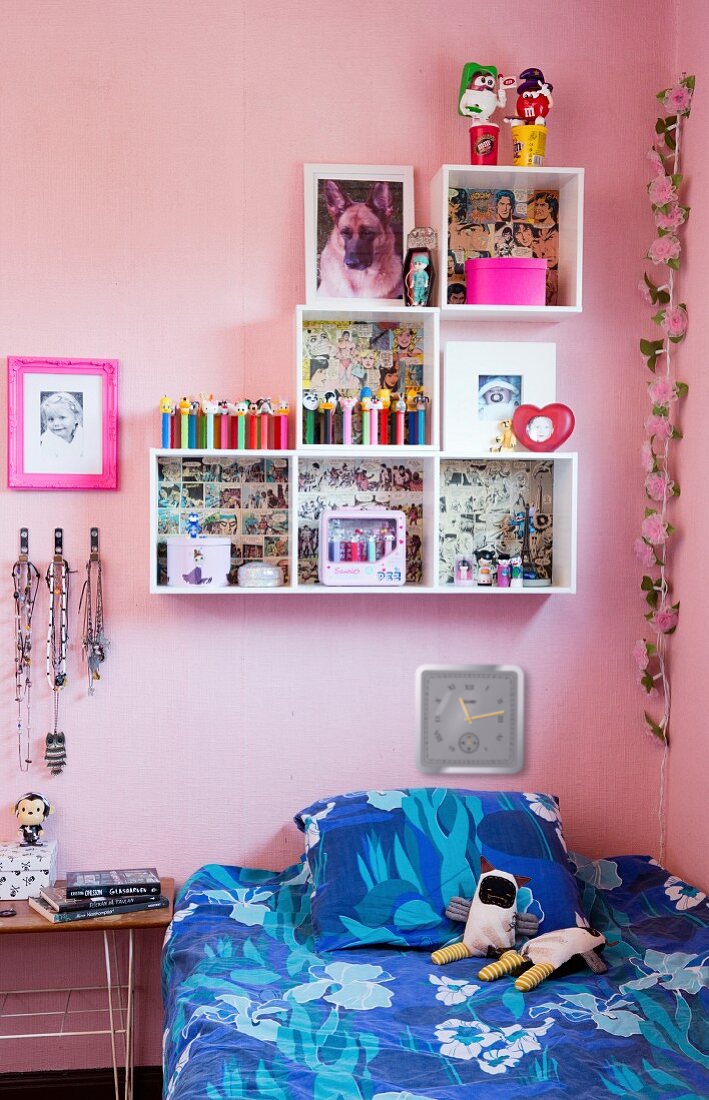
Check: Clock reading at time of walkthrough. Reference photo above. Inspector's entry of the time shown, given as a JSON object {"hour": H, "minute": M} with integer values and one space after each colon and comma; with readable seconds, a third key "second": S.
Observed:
{"hour": 11, "minute": 13}
